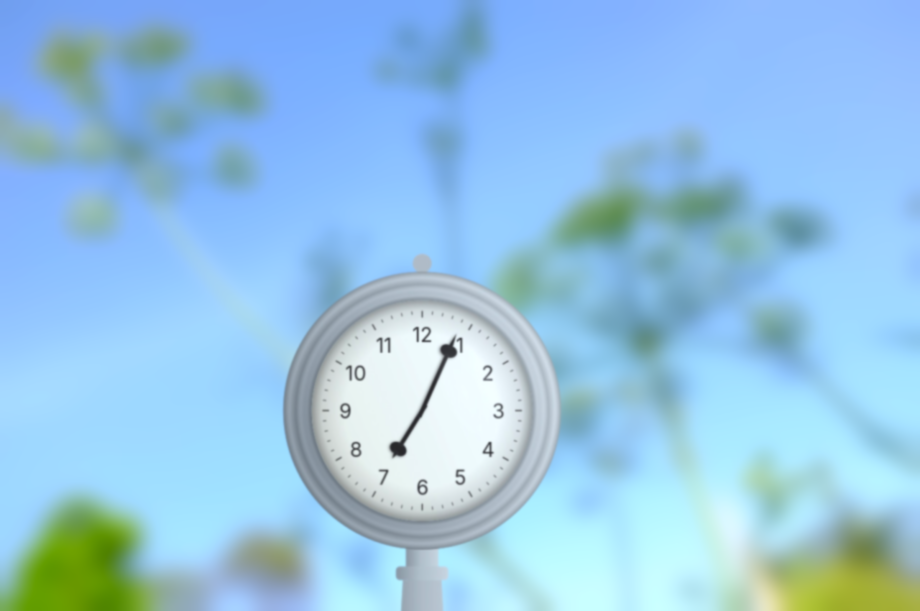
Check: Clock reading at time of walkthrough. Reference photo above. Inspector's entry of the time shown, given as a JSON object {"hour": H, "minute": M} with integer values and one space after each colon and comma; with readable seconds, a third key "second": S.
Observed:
{"hour": 7, "minute": 4}
